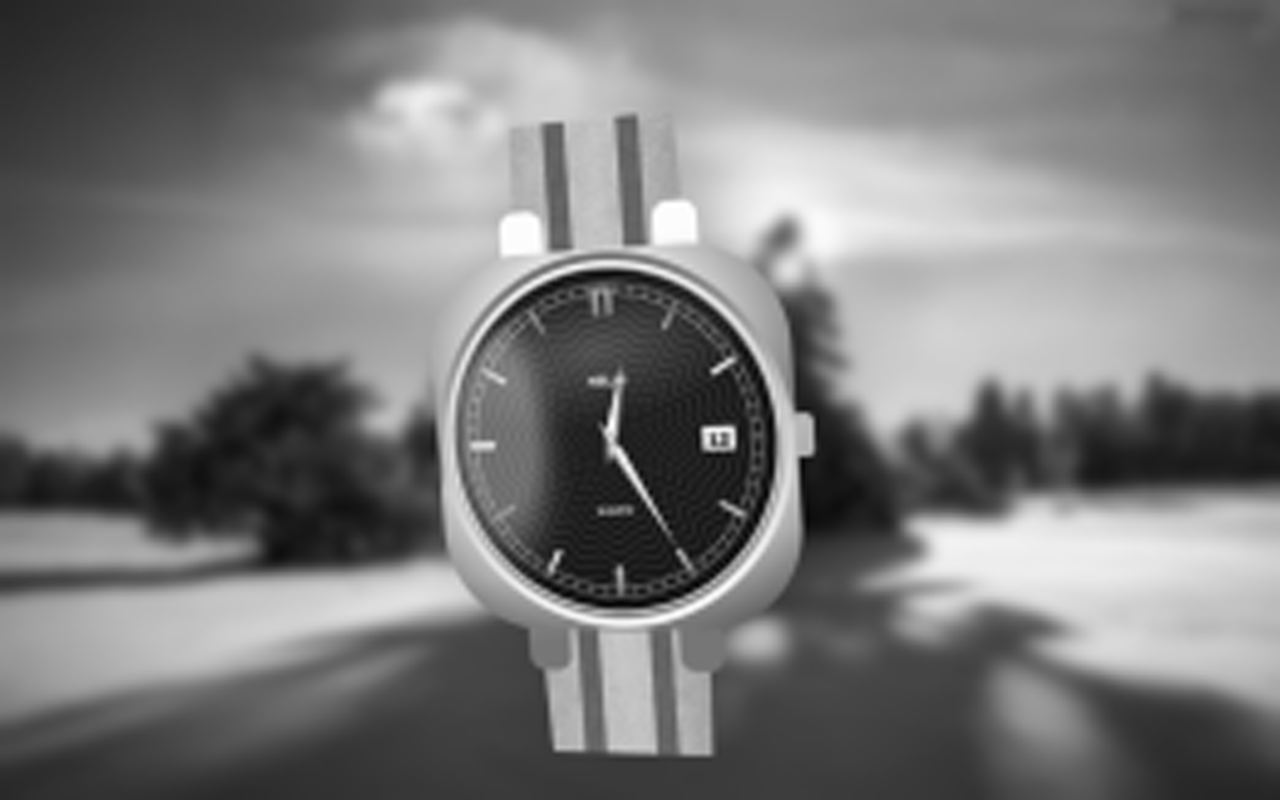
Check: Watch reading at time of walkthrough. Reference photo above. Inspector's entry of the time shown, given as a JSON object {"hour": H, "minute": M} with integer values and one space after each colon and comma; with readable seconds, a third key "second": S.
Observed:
{"hour": 12, "minute": 25}
